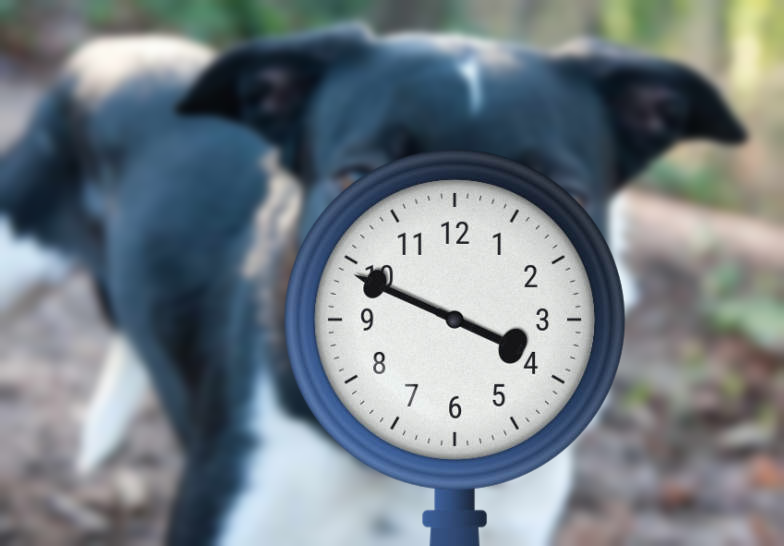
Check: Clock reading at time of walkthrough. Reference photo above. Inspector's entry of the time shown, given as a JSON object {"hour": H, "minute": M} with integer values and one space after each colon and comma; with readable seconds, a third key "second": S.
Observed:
{"hour": 3, "minute": 49}
